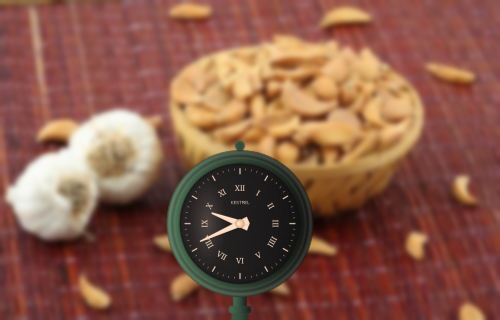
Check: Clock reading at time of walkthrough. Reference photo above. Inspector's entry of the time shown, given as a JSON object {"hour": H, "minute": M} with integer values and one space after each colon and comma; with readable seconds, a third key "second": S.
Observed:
{"hour": 9, "minute": 41}
